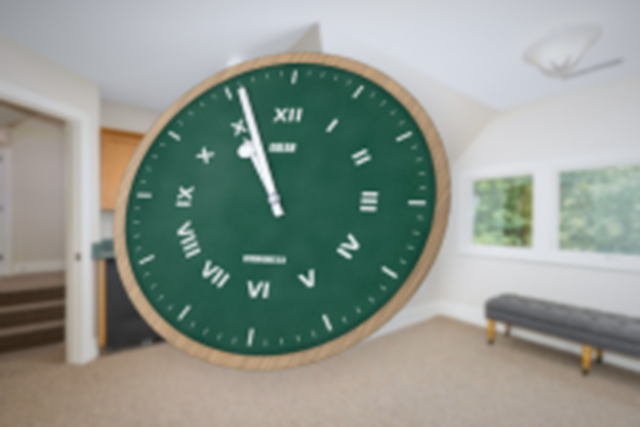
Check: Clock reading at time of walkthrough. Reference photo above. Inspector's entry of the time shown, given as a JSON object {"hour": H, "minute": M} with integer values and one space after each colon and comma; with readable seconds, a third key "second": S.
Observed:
{"hour": 10, "minute": 56}
